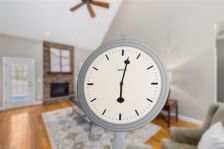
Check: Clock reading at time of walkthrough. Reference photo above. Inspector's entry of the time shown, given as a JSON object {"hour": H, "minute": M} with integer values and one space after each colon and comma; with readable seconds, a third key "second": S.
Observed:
{"hour": 6, "minute": 2}
